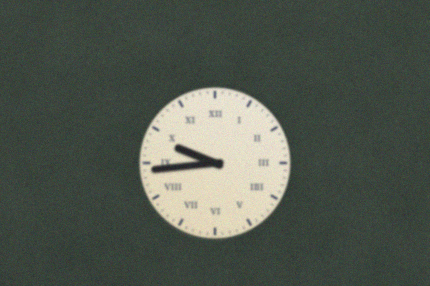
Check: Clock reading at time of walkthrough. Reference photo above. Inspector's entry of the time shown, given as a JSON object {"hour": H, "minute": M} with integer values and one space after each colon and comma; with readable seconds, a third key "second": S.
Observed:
{"hour": 9, "minute": 44}
